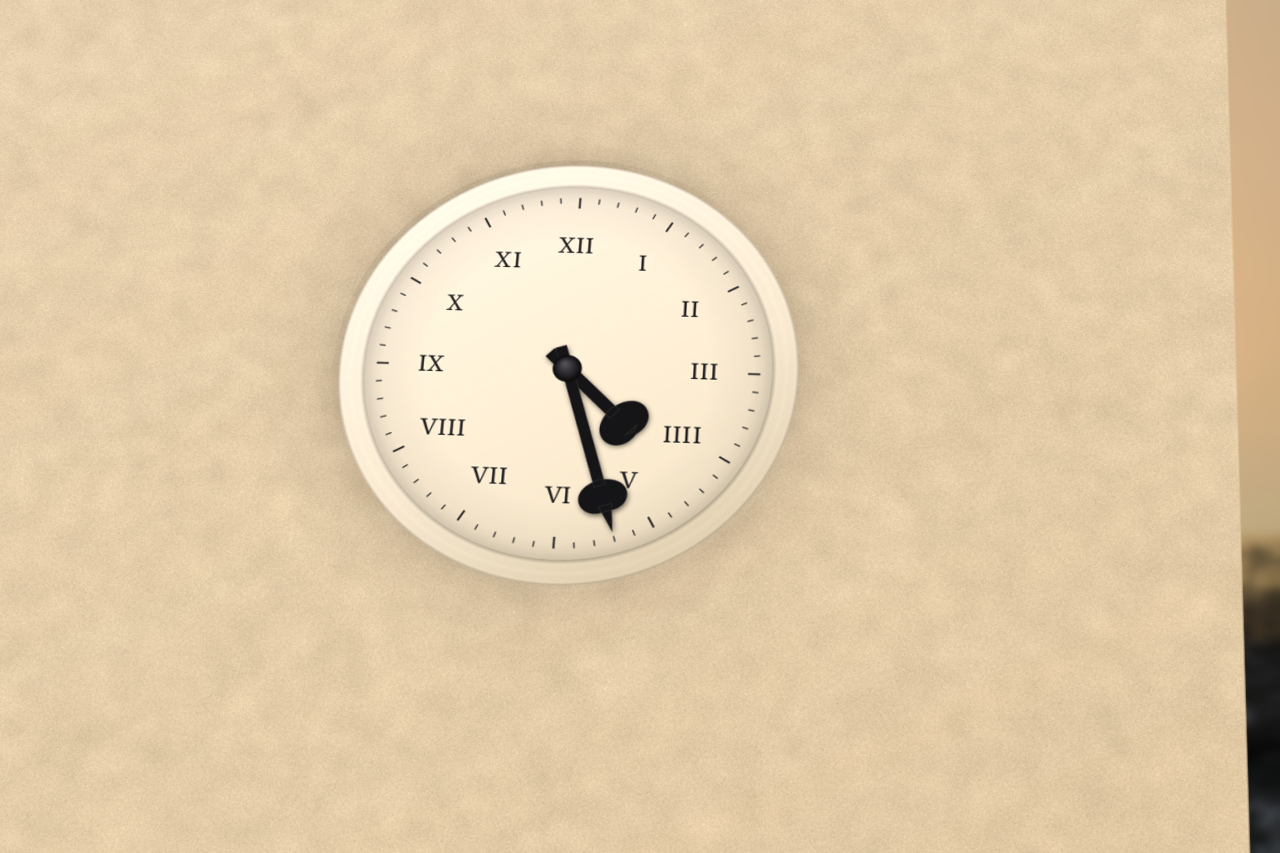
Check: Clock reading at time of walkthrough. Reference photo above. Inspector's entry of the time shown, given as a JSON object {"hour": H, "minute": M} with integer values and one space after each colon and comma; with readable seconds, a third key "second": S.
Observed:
{"hour": 4, "minute": 27}
